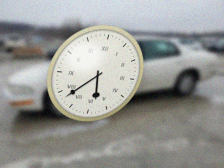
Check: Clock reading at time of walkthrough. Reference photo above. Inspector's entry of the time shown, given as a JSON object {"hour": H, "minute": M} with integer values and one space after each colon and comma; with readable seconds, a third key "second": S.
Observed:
{"hour": 5, "minute": 38}
